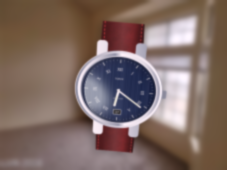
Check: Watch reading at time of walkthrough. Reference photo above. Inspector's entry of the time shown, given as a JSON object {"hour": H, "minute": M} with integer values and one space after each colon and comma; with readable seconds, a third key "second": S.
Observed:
{"hour": 6, "minute": 21}
